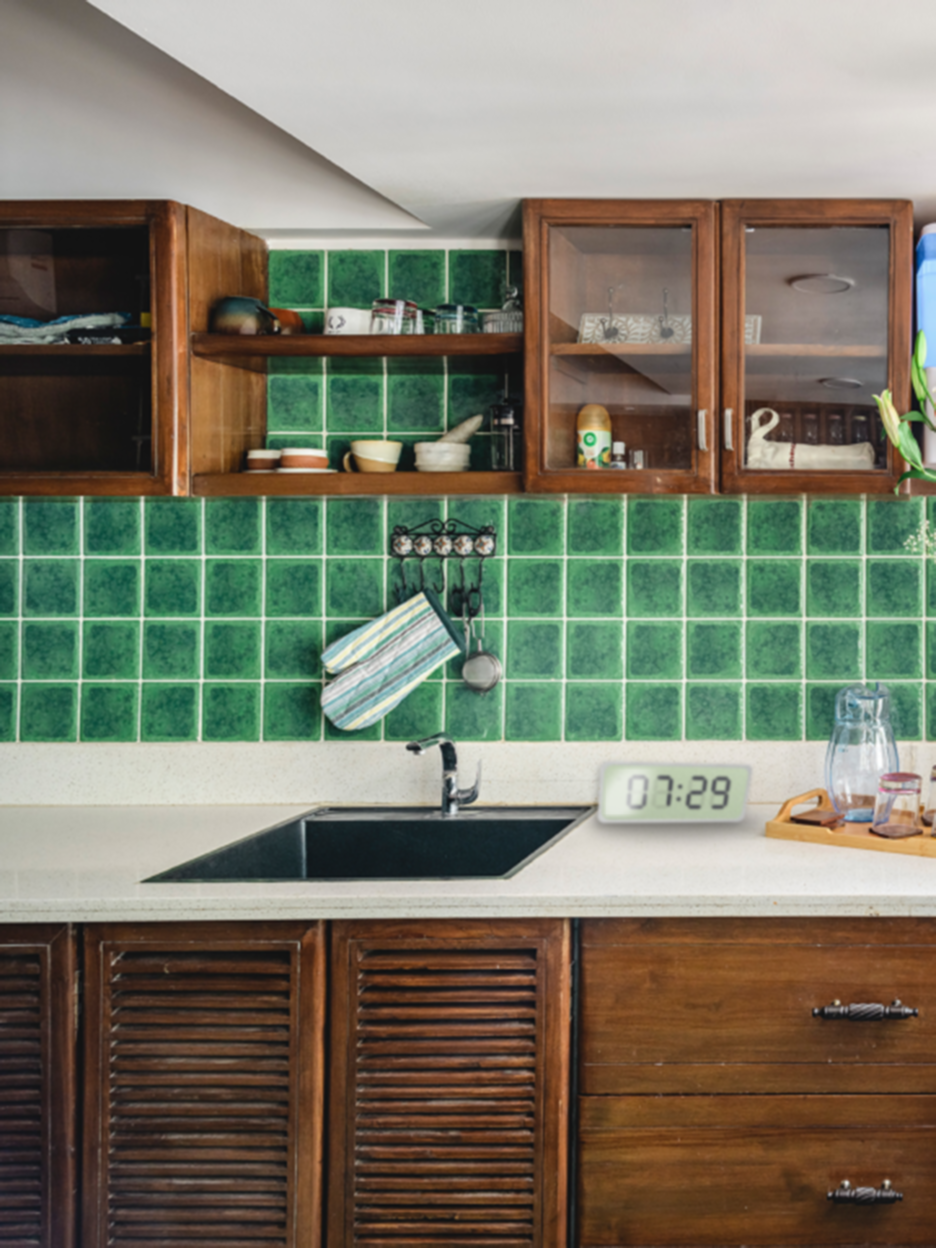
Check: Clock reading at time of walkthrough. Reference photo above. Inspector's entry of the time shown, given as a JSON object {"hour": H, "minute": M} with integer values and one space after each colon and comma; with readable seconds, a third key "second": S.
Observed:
{"hour": 7, "minute": 29}
